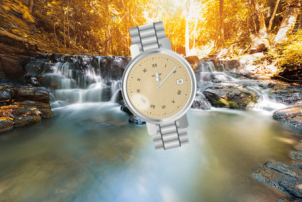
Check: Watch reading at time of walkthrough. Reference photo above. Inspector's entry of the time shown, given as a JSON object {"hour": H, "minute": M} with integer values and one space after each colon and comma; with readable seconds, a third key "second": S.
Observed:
{"hour": 12, "minute": 9}
